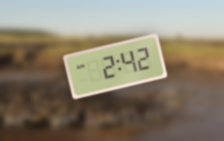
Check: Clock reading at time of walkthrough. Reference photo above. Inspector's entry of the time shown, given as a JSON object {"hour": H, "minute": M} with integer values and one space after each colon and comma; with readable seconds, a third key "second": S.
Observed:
{"hour": 2, "minute": 42}
